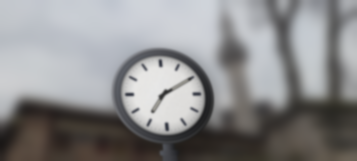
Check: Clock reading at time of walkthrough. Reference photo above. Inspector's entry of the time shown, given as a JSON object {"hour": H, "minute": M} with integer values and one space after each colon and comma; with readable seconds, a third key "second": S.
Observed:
{"hour": 7, "minute": 10}
